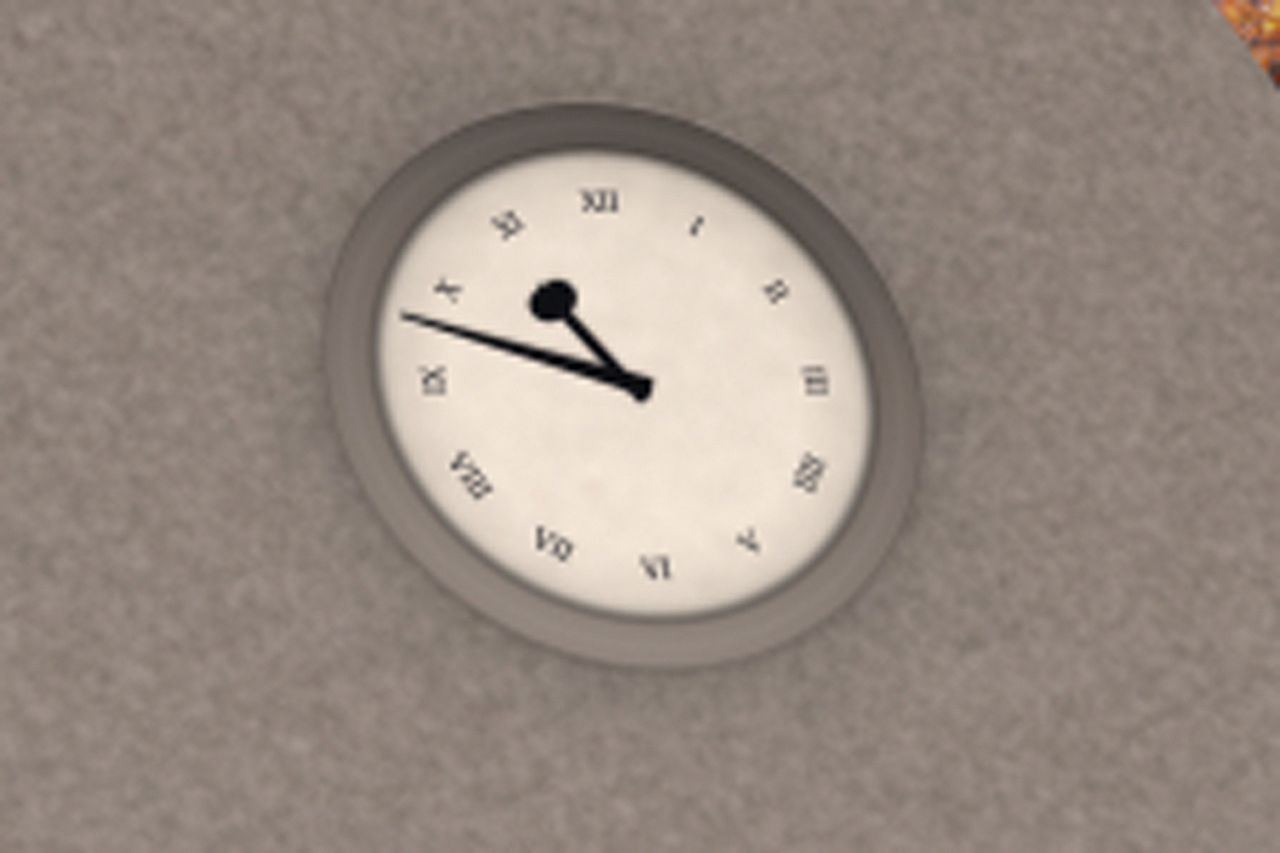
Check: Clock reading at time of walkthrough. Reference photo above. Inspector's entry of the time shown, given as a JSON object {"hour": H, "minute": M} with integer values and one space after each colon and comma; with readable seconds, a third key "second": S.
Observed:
{"hour": 10, "minute": 48}
